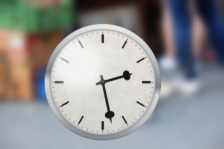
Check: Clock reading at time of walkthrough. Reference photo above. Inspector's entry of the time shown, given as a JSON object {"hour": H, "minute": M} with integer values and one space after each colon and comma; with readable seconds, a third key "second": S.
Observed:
{"hour": 2, "minute": 28}
